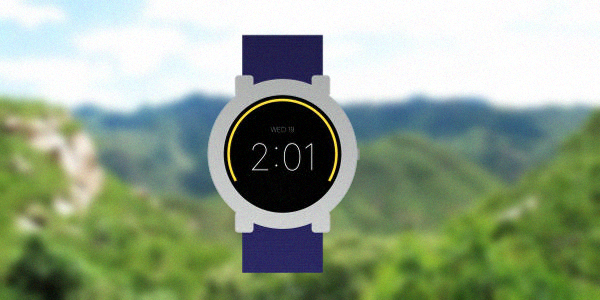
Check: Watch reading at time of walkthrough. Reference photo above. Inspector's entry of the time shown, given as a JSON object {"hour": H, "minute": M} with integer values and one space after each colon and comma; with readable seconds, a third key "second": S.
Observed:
{"hour": 2, "minute": 1}
